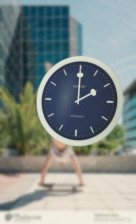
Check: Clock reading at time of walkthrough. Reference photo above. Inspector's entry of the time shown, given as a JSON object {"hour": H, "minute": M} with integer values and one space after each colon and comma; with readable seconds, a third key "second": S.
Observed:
{"hour": 2, "minute": 0}
